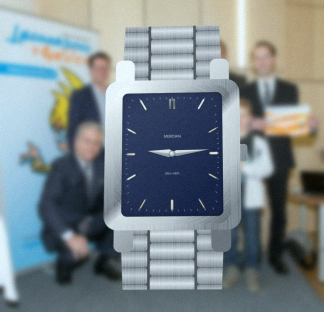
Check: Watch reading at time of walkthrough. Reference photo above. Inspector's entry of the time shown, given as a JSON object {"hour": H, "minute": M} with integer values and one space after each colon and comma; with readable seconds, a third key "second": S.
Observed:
{"hour": 9, "minute": 14}
